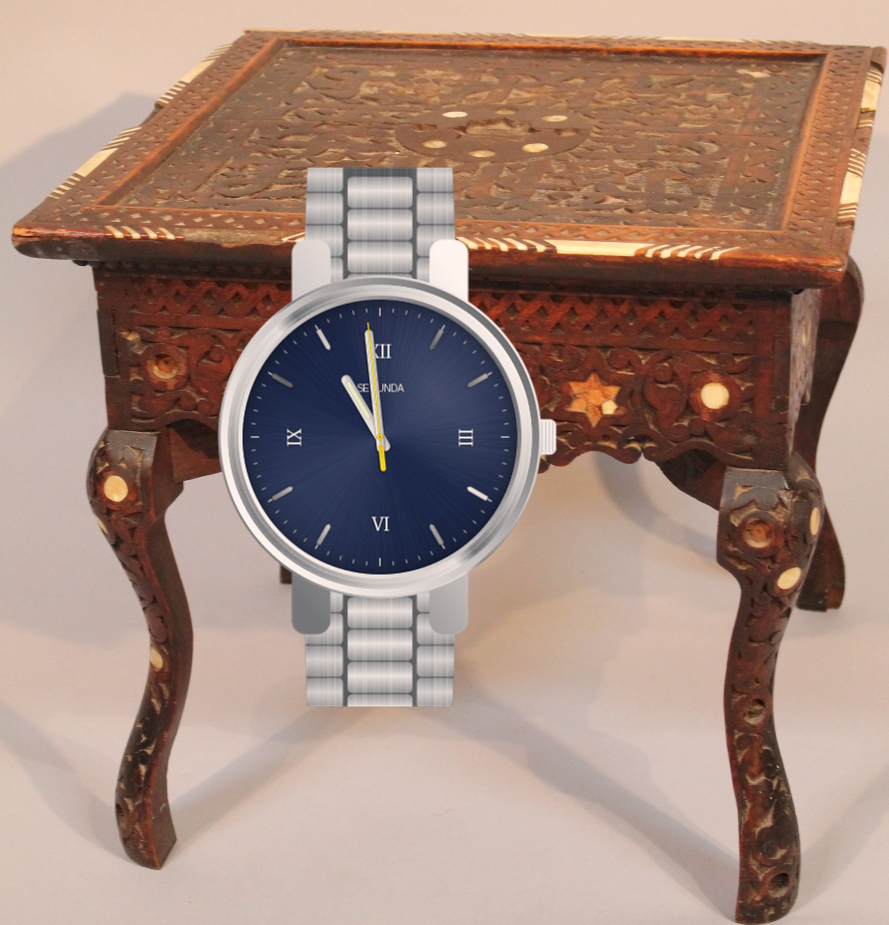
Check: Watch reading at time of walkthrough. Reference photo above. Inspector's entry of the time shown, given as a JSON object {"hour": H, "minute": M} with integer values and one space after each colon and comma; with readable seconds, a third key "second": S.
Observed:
{"hour": 10, "minute": 58, "second": 59}
